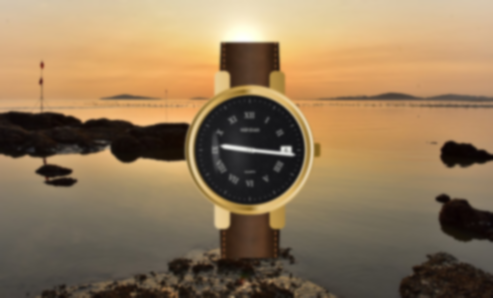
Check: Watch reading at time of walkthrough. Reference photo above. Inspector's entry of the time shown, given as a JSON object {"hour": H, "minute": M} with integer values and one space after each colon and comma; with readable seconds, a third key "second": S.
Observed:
{"hour": 9, "minute": 16}
